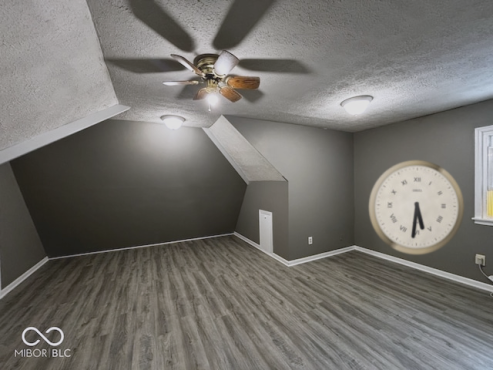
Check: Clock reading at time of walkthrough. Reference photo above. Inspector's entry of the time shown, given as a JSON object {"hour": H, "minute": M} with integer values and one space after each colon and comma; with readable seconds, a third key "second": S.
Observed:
{"hour": 5, "minute": 31}
